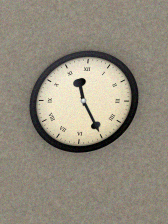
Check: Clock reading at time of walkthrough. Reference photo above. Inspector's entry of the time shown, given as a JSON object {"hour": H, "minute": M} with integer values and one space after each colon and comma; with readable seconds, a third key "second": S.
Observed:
{"hour": 11, "minute": 25}
